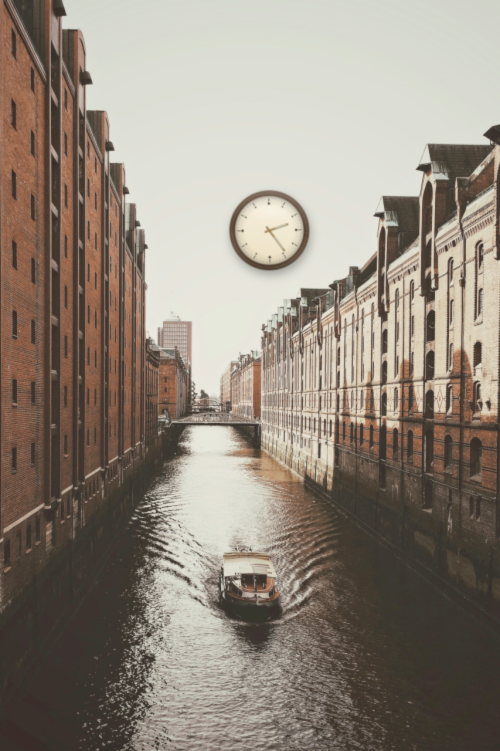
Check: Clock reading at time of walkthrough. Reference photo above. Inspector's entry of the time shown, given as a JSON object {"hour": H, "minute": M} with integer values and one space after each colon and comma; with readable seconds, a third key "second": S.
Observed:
{"hour": 2, "minute": 24}
